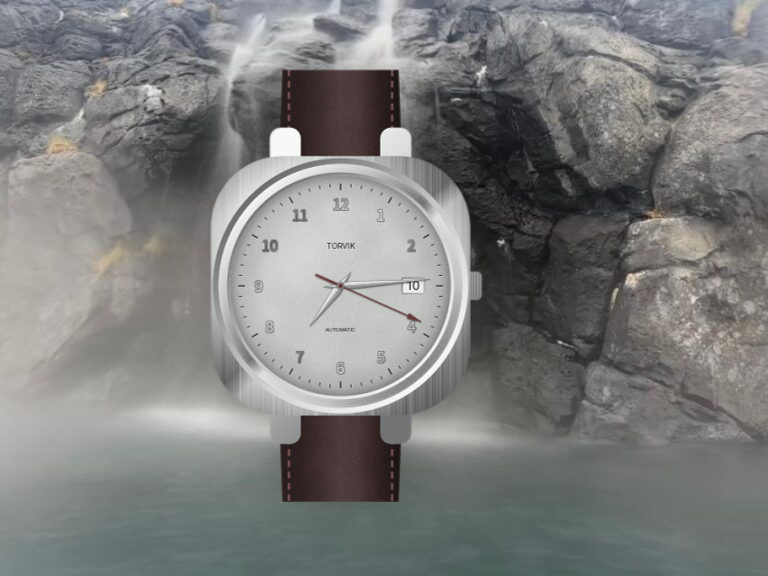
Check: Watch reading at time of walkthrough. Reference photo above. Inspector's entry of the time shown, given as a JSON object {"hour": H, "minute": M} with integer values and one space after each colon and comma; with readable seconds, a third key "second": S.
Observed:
{"hour": 7, "minute": 14, "second": 19}
